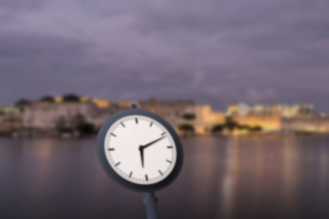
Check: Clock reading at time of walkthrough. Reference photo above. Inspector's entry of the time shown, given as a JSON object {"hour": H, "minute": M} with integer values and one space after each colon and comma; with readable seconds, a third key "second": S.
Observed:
{"hour": 6, "minute": 11}
